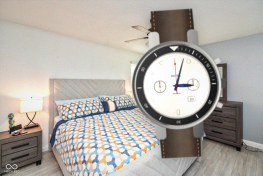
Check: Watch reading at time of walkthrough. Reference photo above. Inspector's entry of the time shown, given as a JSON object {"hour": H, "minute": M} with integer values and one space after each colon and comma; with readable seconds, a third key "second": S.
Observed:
{"hour": 3, "minute": 3}
